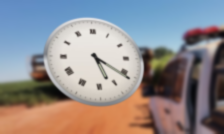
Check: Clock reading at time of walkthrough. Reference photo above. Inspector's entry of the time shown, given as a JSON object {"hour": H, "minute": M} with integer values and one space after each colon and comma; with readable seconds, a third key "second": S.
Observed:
{"hour": 5, "minute": 21}
